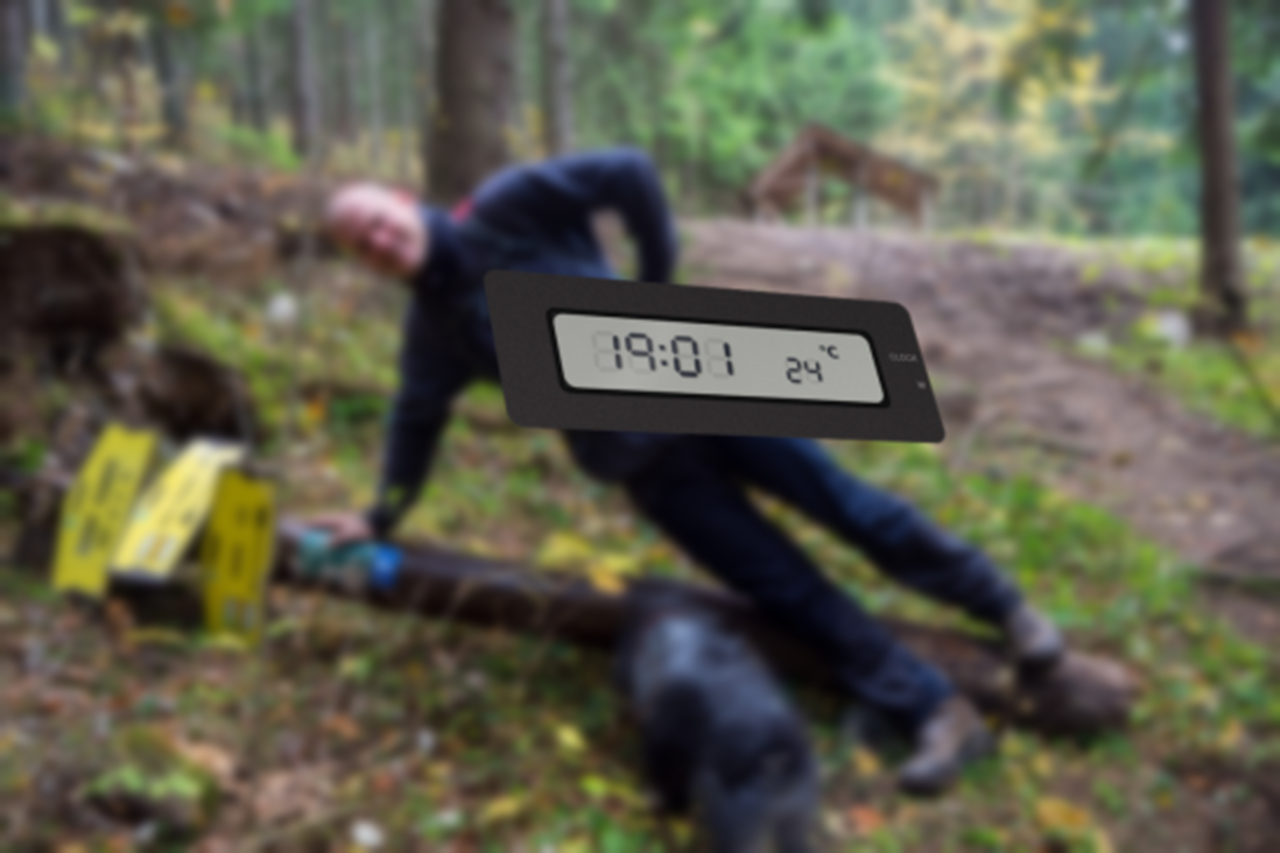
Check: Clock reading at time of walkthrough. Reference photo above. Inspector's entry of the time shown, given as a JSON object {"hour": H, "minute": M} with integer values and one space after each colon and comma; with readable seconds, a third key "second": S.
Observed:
{"hour": 19, "minute": 1}
